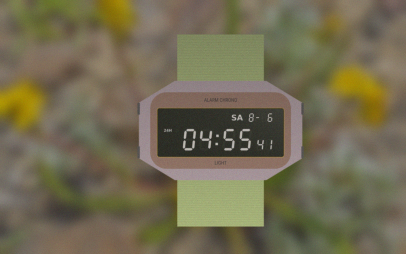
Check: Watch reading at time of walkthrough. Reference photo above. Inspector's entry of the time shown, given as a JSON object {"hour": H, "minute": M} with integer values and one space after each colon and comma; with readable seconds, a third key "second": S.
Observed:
{"hour": 4, "minute": 55, "second": 41}
